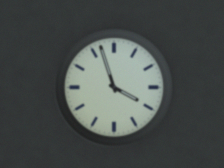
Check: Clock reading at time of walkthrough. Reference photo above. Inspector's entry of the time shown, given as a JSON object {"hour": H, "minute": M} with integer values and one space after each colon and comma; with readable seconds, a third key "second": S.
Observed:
{"hour": 3, "minute": 57}
